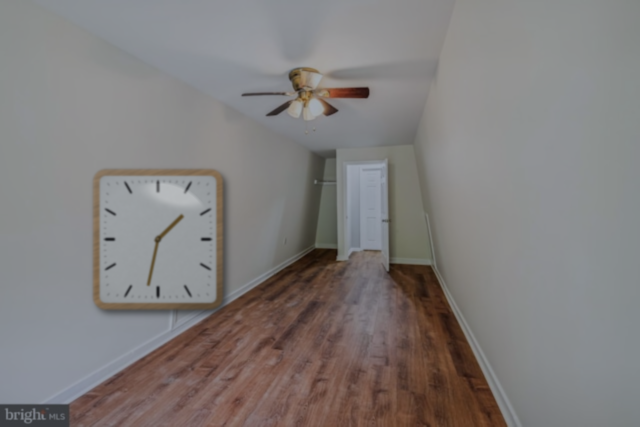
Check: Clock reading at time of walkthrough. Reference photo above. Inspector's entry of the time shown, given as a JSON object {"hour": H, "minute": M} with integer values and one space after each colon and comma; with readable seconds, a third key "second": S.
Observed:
{"hour": 1, "minute": 32}
